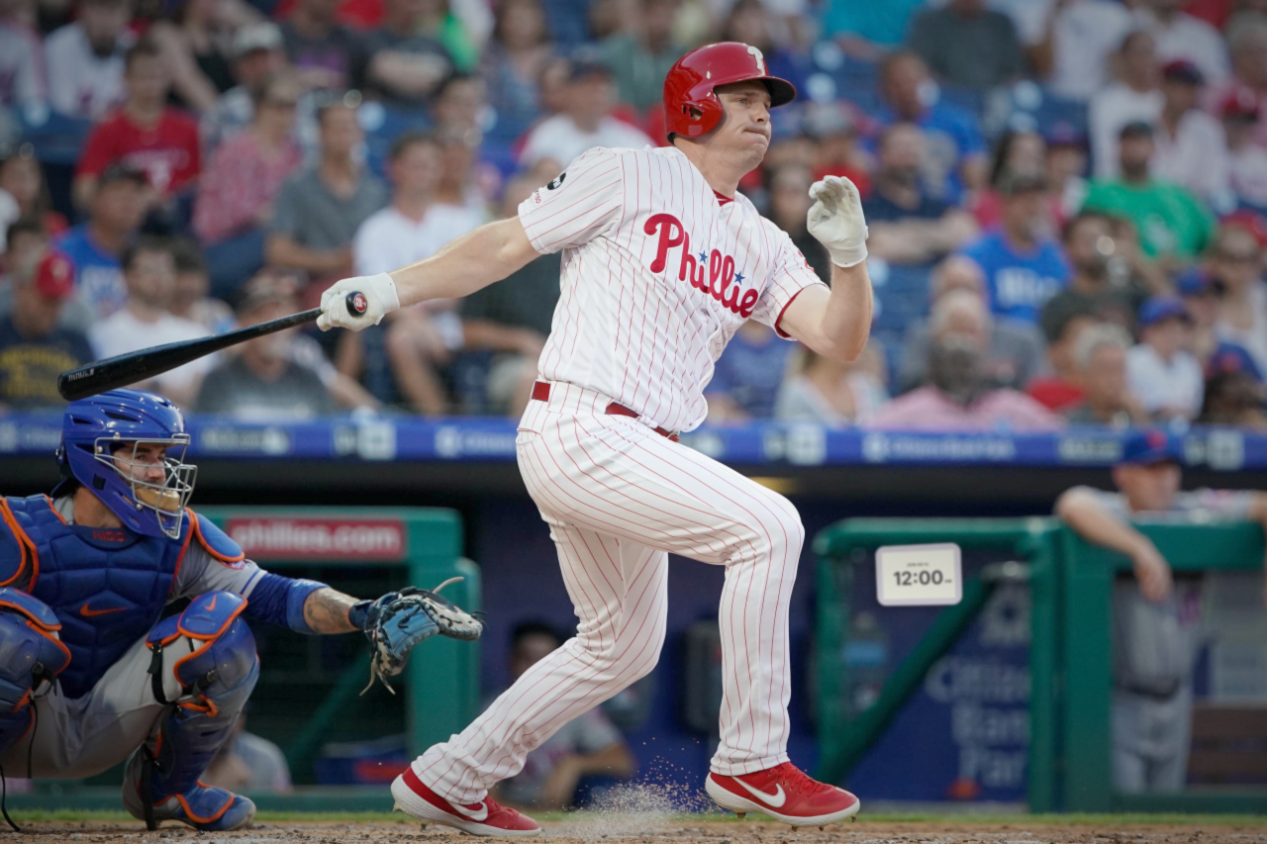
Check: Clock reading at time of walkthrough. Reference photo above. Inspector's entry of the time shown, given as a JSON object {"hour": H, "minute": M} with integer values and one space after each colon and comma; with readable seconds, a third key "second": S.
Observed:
{"hour": 12, "minute": 0}
